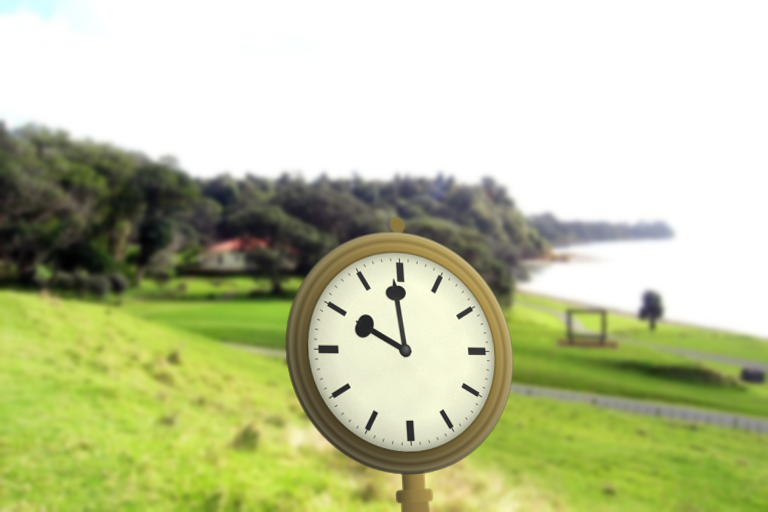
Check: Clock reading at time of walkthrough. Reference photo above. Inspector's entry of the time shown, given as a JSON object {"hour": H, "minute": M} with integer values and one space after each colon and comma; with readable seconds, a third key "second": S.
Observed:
{"hour": 9, "minute": 59}
